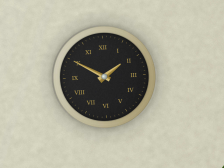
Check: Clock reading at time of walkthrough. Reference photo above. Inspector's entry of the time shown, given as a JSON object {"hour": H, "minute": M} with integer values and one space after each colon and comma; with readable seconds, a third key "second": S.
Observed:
{"hour": 1, "minute": 50}
